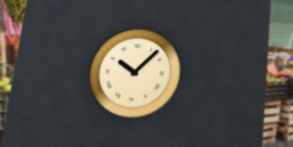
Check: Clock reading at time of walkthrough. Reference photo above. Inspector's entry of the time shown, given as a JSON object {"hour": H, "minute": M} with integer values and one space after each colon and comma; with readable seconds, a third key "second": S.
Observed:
{"hour": 10, "minute": 7}
